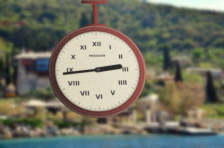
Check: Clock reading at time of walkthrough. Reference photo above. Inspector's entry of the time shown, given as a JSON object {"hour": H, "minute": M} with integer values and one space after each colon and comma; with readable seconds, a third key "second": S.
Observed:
{"hour": 2, "minute": 44}
